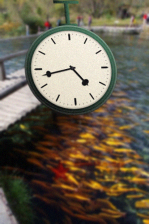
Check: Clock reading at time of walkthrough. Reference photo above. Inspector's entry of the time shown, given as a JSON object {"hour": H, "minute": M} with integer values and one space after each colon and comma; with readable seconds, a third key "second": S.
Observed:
{"hour": 4, "minute": 43}
